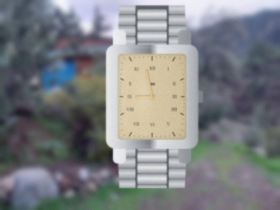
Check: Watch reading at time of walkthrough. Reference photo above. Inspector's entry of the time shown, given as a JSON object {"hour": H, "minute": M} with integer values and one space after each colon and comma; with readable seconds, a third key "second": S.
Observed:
{"hour": 8, "minute": 58}
